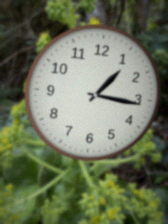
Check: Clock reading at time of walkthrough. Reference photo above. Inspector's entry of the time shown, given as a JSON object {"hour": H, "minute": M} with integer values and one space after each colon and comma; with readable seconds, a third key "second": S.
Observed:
{"hour": 1, "minute": 16}
